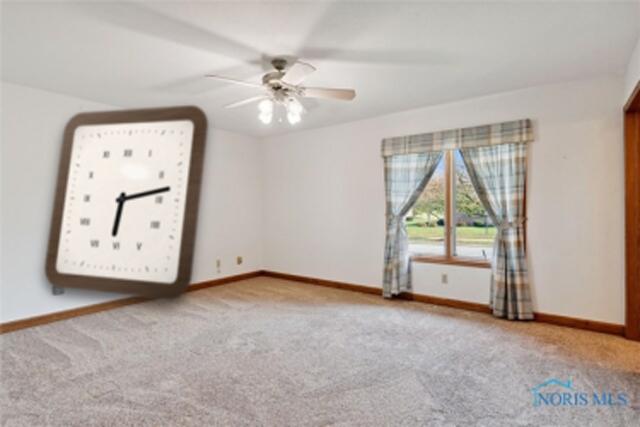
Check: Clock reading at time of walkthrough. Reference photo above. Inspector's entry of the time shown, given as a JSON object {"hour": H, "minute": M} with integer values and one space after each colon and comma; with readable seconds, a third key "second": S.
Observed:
{"hour": 6, "minute": 13}
